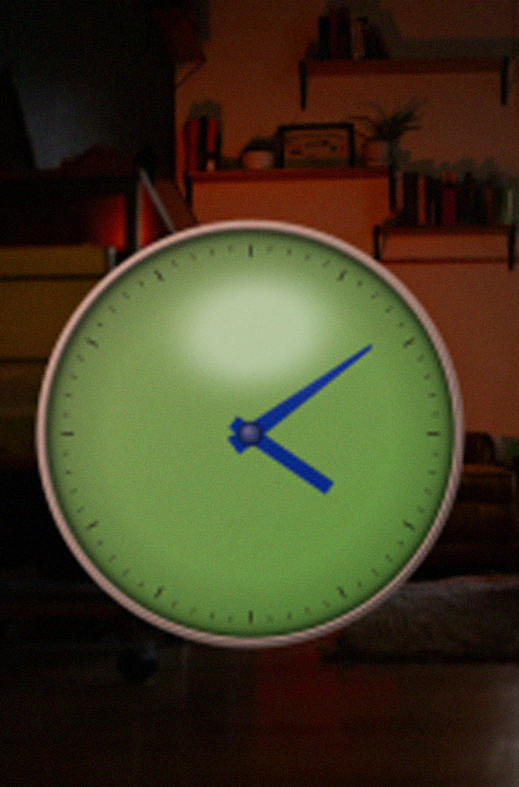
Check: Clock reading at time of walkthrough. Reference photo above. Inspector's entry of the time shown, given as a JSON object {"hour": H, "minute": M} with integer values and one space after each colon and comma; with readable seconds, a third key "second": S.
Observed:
{"hour": 4, "minute": 9}
